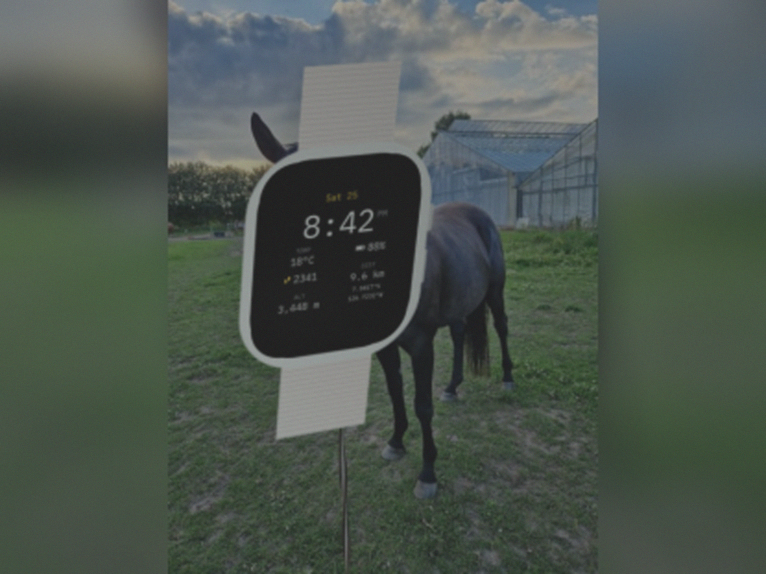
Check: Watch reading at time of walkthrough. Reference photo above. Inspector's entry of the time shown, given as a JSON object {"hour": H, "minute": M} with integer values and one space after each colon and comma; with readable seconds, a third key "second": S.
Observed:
{"hour": 8, "minute": 42}
